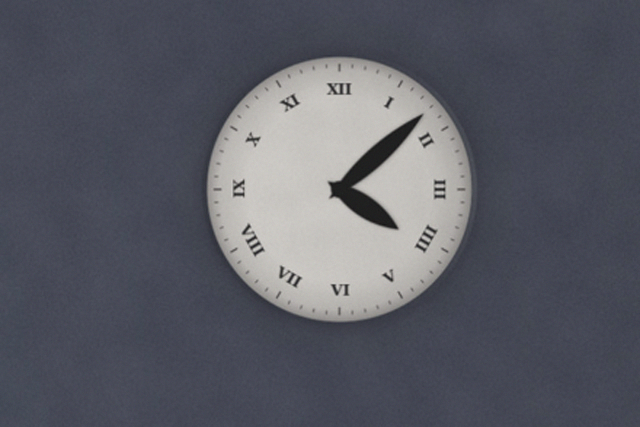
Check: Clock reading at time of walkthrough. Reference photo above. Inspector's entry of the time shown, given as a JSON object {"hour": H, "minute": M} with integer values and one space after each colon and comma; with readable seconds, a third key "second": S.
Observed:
{"hour": 4, "minute": 8}
